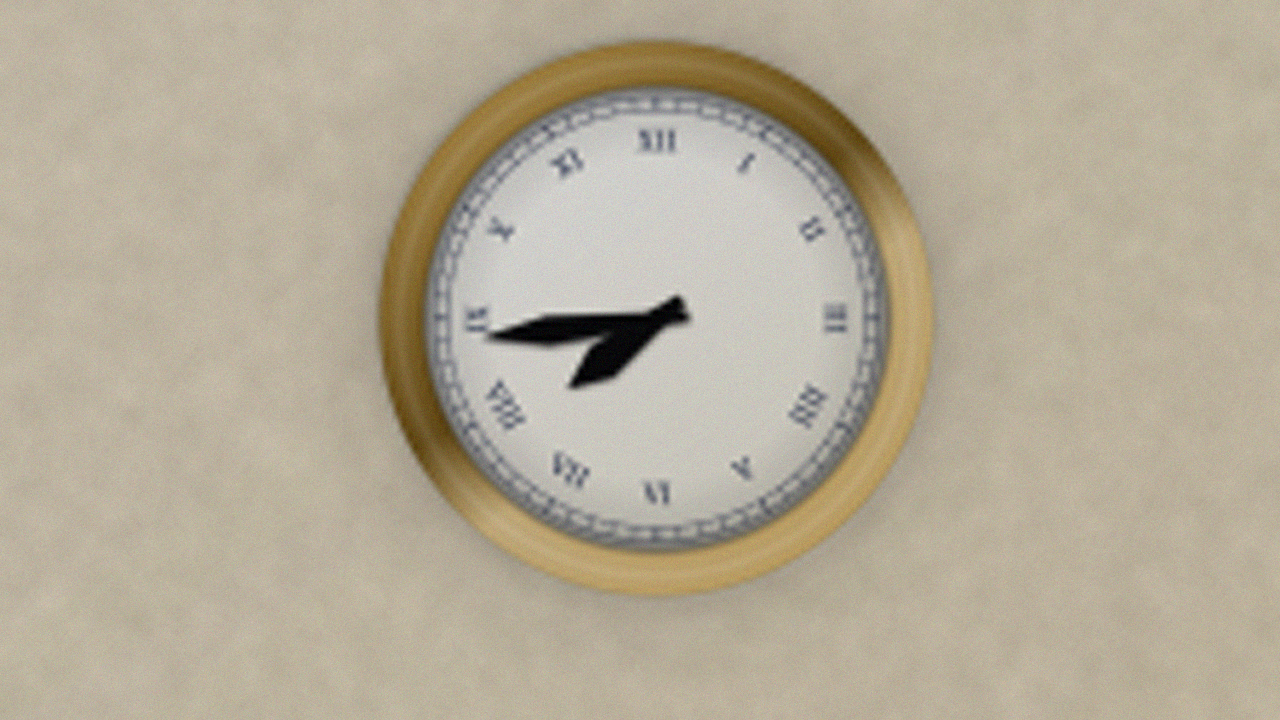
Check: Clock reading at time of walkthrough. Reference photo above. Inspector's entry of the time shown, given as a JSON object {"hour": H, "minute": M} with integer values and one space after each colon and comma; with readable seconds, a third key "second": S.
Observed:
{"hour": 7, "minute": 44}
